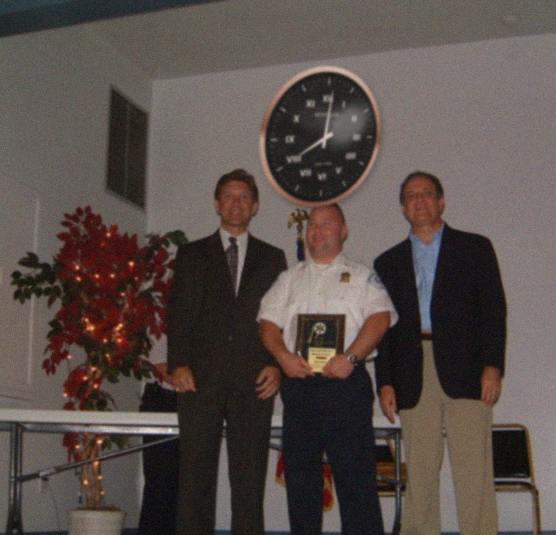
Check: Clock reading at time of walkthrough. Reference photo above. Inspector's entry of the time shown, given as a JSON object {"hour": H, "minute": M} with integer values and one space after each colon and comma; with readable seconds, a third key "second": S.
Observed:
{"hour": 8, "minute": 1}
